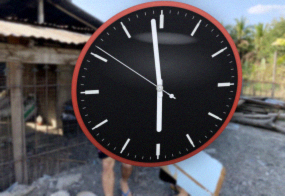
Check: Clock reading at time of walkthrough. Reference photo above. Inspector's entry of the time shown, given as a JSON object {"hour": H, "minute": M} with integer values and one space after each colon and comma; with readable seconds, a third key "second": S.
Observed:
{"hour": 5, "minute": 58, "second": 51}
